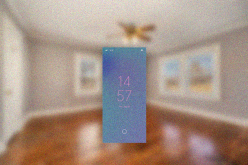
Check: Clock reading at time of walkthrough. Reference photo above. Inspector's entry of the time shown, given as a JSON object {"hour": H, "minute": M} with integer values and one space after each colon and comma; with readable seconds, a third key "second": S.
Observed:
{"hour": 14, "minute": 57}
